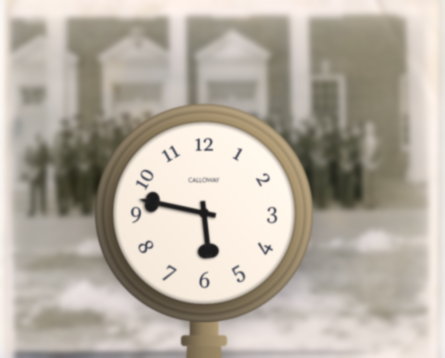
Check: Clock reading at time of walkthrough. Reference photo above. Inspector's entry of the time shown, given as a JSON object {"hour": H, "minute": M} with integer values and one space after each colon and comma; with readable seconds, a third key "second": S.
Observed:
{"hour": 5, "minute": 47}
